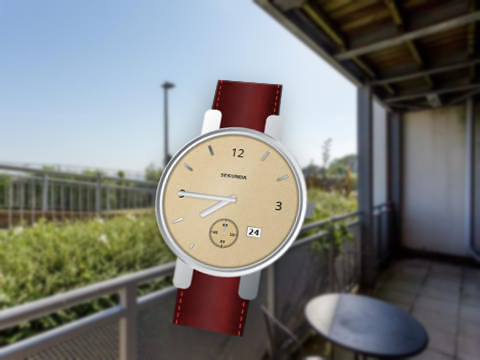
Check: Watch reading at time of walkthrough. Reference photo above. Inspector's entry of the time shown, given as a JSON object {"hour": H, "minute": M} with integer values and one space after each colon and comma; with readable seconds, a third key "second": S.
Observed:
{"hour": 7, "minute": 45}
